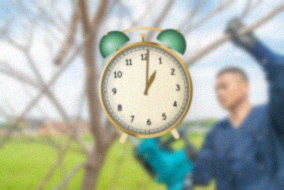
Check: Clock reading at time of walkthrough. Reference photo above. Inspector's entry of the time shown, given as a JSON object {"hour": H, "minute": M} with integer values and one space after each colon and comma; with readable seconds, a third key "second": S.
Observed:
{"hour": 1, "minute": 1}
